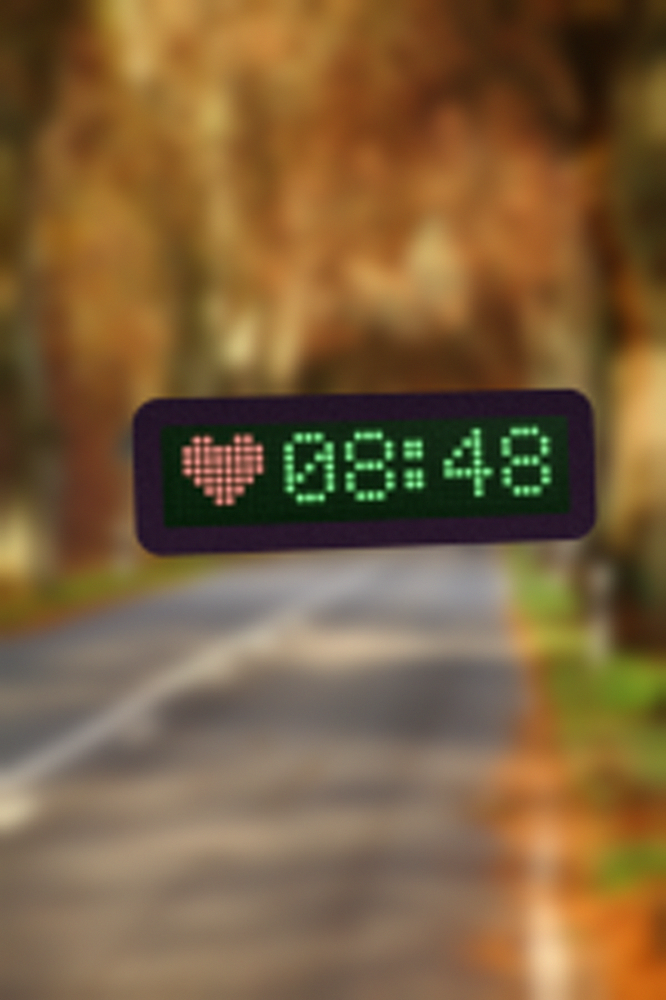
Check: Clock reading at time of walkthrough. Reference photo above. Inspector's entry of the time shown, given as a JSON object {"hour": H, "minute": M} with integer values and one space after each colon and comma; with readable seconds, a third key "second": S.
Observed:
{"hour": 8, "minute": 48}
